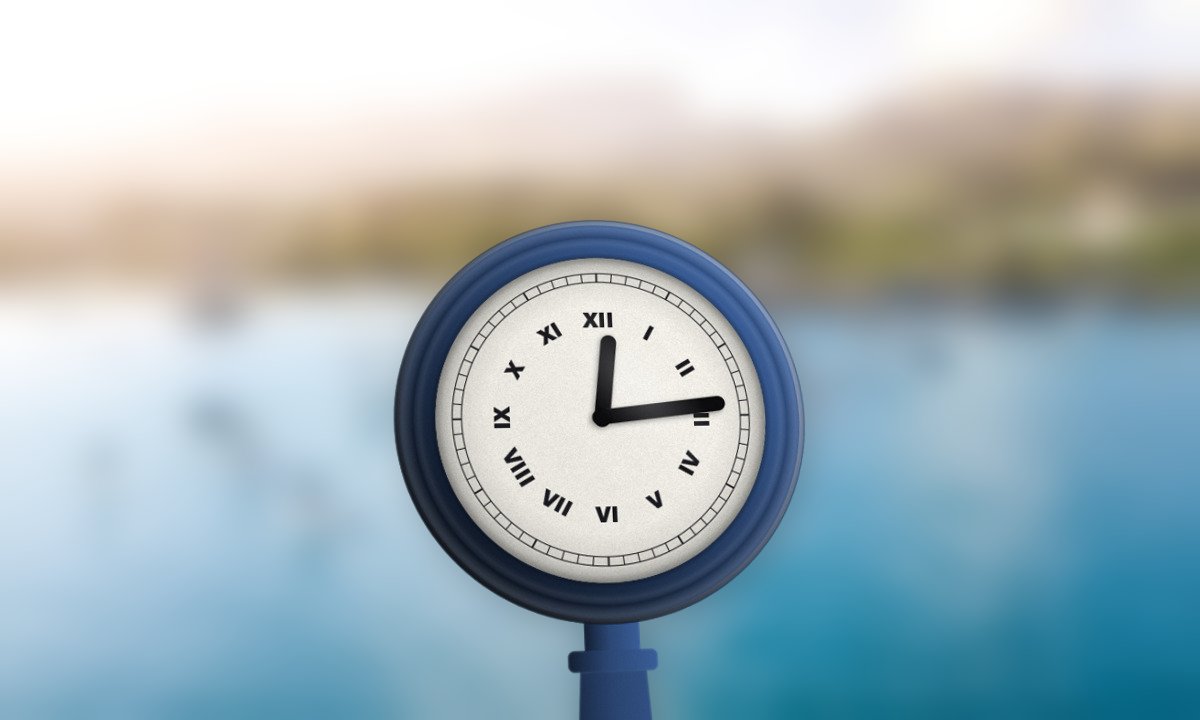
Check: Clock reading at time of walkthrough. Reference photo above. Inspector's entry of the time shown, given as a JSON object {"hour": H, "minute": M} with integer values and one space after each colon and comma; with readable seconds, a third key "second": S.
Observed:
{"hour": 12, "minute": 14}
